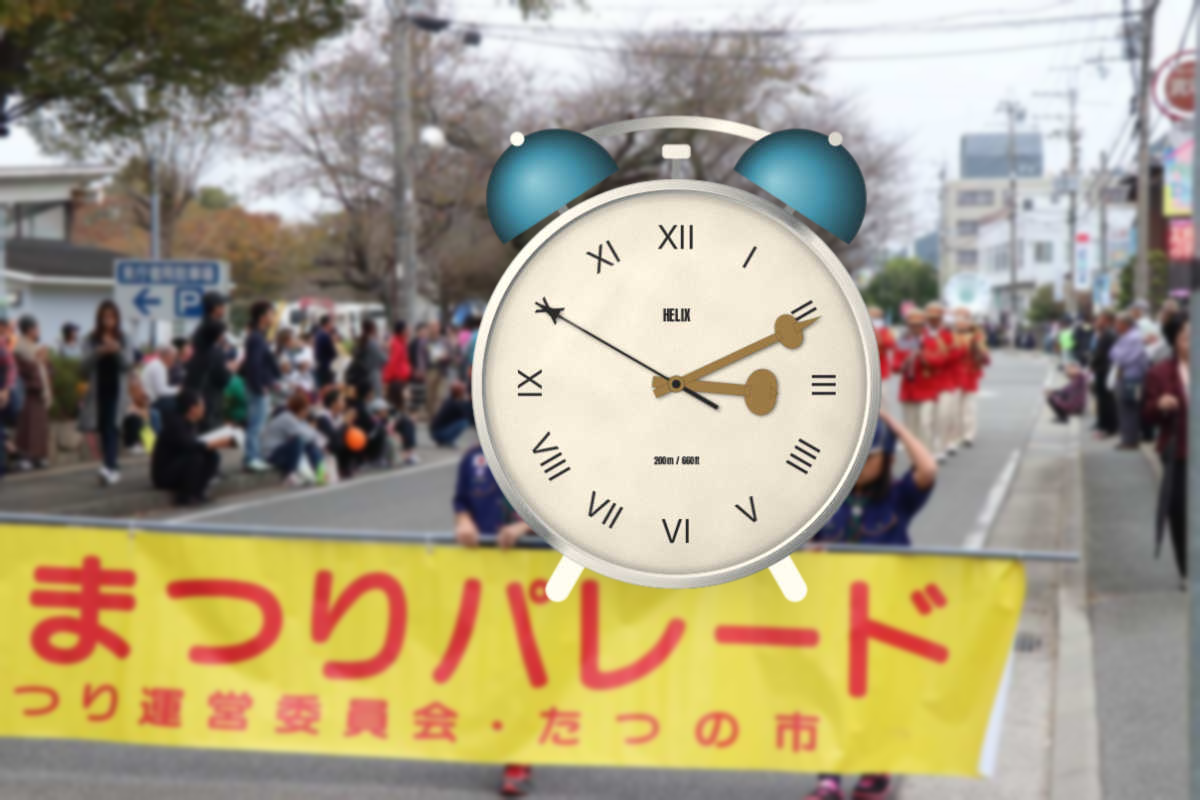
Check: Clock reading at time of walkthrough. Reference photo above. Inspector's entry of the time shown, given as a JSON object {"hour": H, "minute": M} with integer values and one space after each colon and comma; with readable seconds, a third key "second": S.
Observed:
{"hour": 3, "minute": 10, "second": 50}
